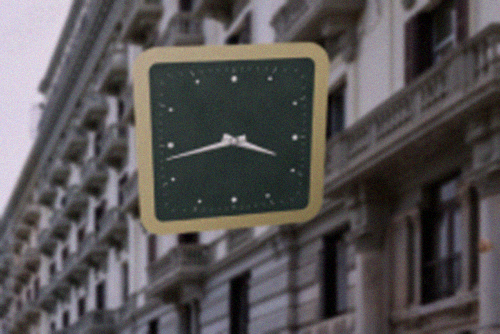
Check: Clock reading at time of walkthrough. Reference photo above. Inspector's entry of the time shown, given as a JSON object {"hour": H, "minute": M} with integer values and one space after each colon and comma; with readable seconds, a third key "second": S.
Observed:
{"hour": 3, "minute": 43}
